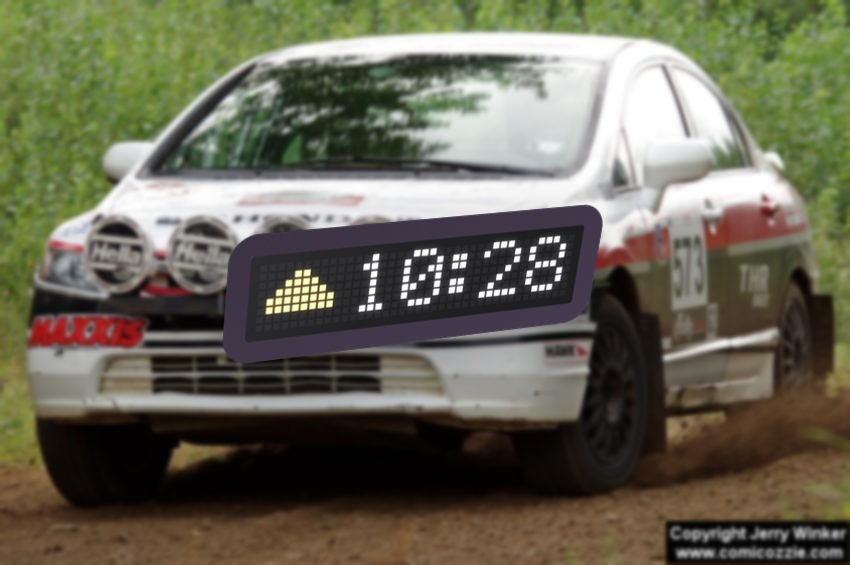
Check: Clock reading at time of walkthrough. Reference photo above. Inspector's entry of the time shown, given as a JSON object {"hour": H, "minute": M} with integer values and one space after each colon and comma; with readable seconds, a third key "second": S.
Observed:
{"hour": 10, "minute": 28}
